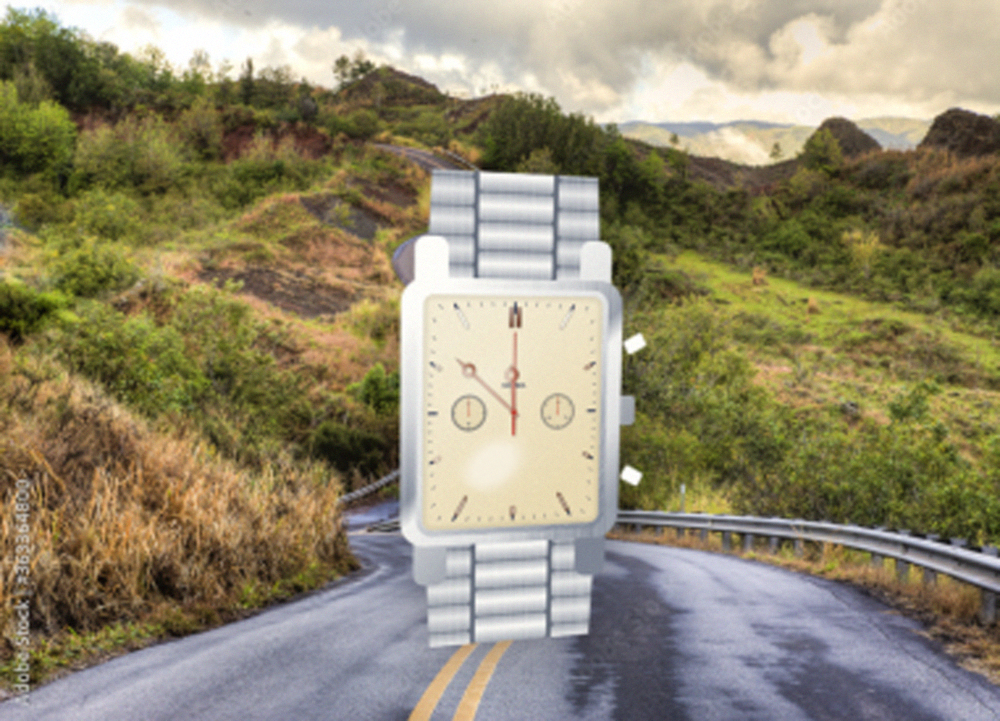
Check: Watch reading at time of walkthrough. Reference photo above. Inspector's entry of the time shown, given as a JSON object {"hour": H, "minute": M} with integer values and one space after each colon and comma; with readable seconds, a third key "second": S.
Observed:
{"hour": 11, "minute": 52}
